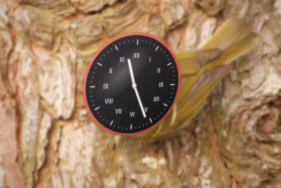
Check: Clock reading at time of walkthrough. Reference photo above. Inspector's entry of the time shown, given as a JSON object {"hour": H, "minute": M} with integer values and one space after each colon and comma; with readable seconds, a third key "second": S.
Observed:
{"hour": 11, "minute": 26}
